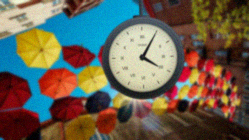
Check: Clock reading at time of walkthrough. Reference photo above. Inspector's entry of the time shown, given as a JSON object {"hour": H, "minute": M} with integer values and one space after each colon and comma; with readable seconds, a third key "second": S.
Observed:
{"hour": 4, "minute": 5}
